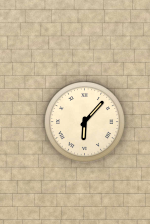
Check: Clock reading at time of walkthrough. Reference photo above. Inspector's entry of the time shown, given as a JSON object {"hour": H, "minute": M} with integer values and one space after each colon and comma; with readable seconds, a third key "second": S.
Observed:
{"hour": 6, "minute": 7}
